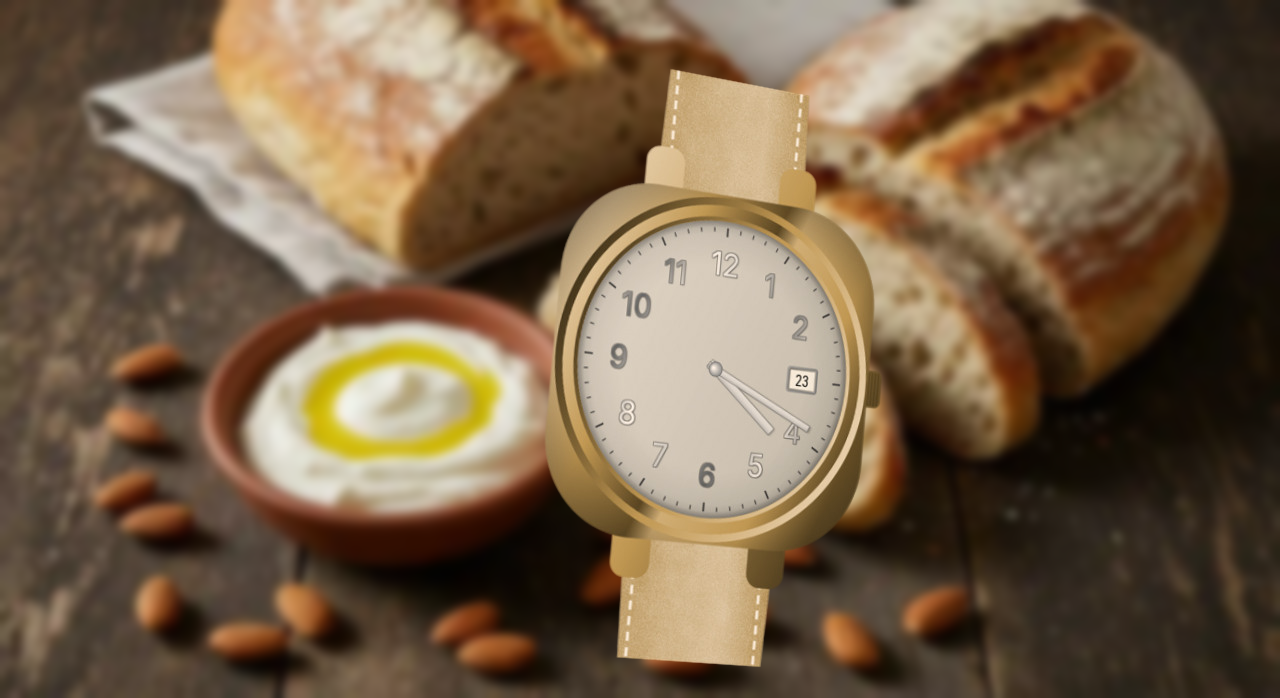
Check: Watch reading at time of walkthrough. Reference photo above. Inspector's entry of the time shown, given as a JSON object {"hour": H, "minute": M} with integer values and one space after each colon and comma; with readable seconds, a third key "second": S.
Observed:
{"hour": 4, "minute": 19}
